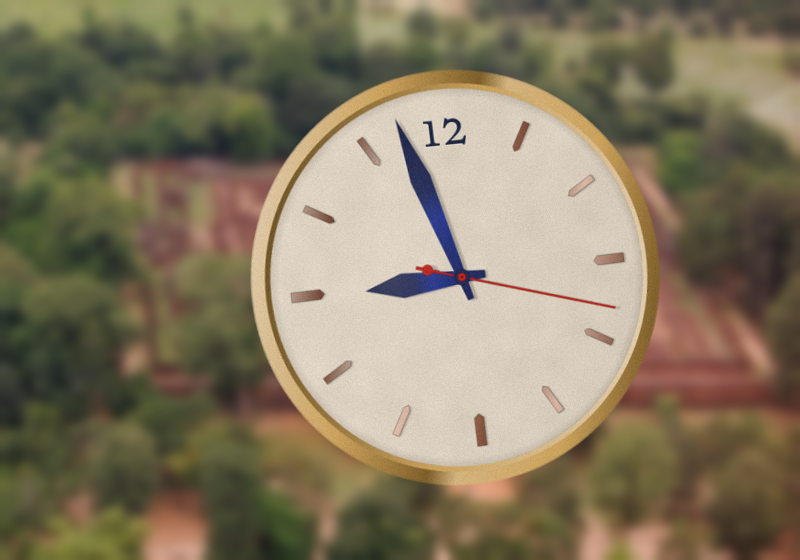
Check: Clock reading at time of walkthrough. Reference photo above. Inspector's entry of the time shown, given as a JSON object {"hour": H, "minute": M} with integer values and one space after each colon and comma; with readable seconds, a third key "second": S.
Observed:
{"hour": 8, "minute": 57, "second": 18}
